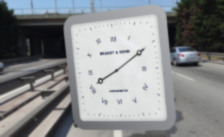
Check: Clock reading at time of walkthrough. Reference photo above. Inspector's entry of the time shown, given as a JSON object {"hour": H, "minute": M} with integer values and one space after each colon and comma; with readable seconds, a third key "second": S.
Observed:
{"hour": 8, "minute": 10}
